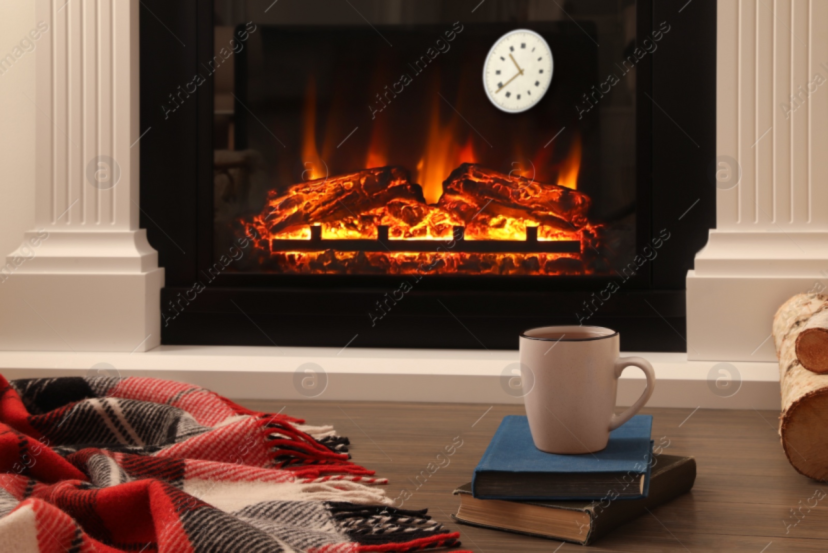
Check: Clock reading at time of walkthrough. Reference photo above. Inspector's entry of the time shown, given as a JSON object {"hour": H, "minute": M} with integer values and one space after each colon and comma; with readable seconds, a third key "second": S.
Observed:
{"hour": 10, "minute": 39}
